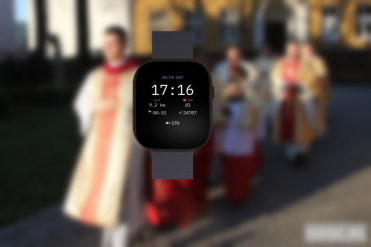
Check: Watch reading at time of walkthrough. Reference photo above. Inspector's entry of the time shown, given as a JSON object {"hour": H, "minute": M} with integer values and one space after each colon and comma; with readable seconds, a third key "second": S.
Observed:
{"hour": 17, "minute": 16}
